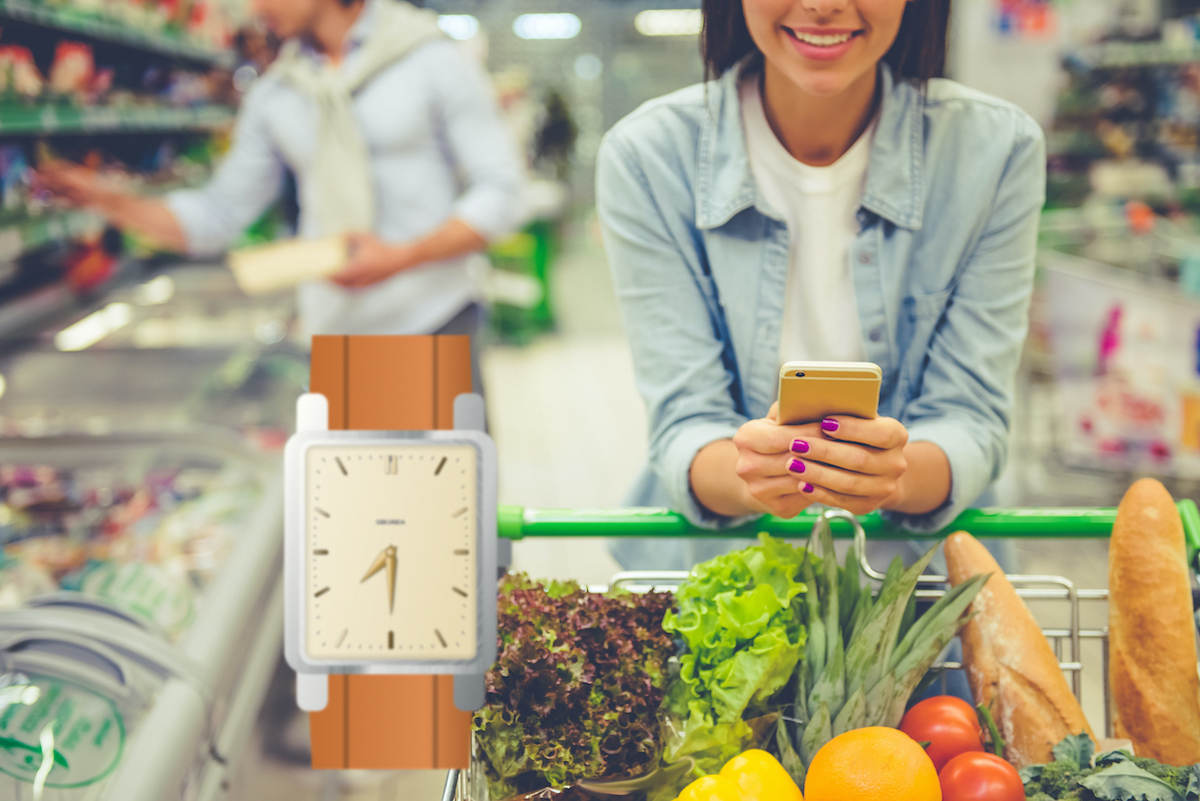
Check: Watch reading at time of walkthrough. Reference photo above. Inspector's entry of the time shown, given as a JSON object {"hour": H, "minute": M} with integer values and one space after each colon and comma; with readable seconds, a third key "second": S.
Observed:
{"hour": 7, "minute": 30}
